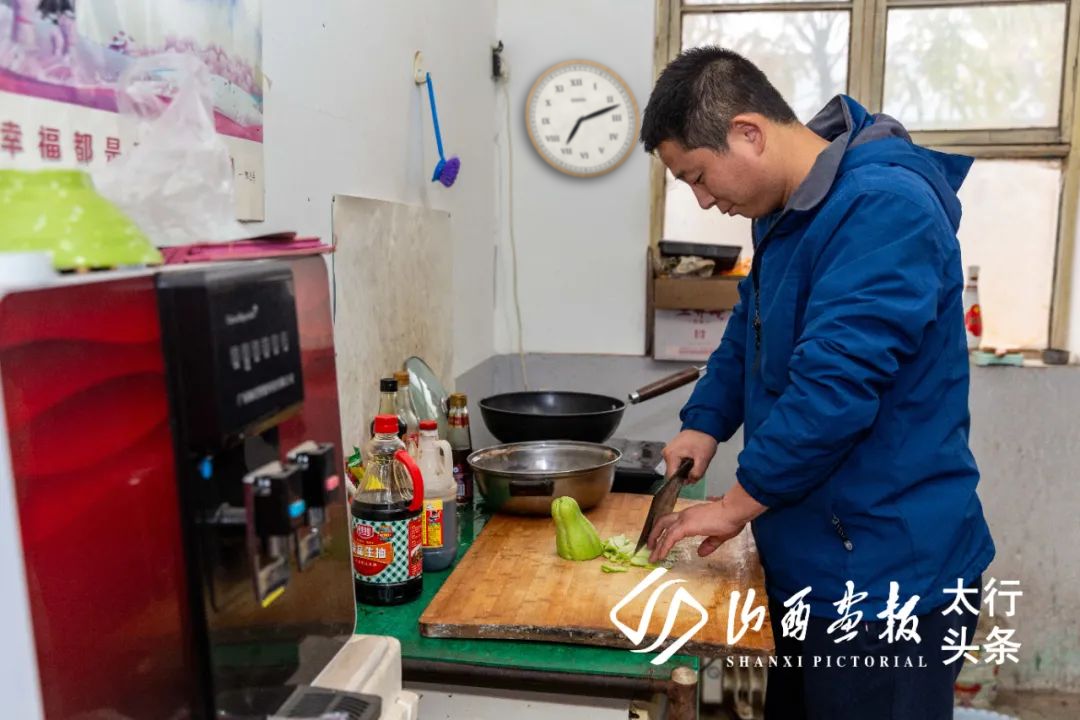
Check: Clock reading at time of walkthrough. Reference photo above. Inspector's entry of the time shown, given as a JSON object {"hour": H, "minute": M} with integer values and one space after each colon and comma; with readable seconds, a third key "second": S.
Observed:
{"hour": 7, "minute": 12}
